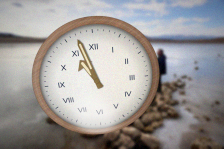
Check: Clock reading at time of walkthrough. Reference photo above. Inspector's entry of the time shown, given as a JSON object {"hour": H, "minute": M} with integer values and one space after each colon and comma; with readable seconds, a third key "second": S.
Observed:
{"hour": 10, "minute": 57}
